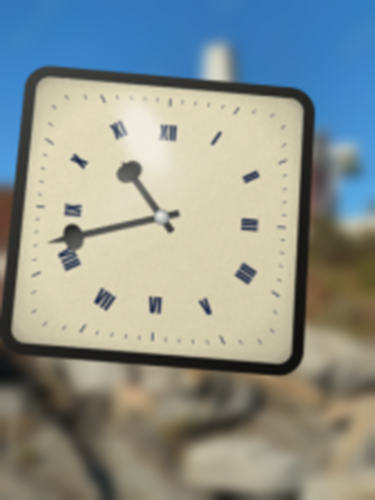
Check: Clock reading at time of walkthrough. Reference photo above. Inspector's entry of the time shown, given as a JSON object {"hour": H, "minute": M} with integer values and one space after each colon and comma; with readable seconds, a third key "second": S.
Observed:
{"hour": 10, "minute": 42}
